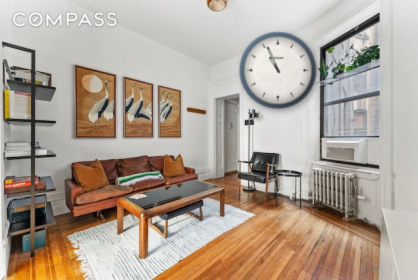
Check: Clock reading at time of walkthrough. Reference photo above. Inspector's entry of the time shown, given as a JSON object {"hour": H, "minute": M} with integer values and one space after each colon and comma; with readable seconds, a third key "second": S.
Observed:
{"hour": 10, "minute": 56}
